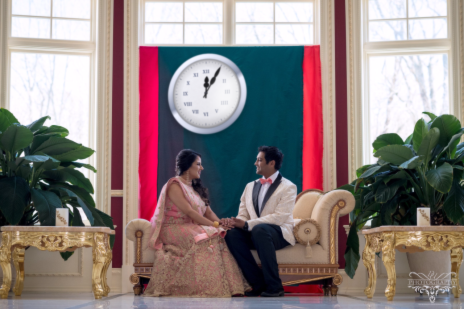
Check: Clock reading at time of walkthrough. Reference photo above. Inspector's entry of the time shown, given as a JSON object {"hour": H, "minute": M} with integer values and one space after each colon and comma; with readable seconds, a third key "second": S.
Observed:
{"hour": 12, "minute": 5}
